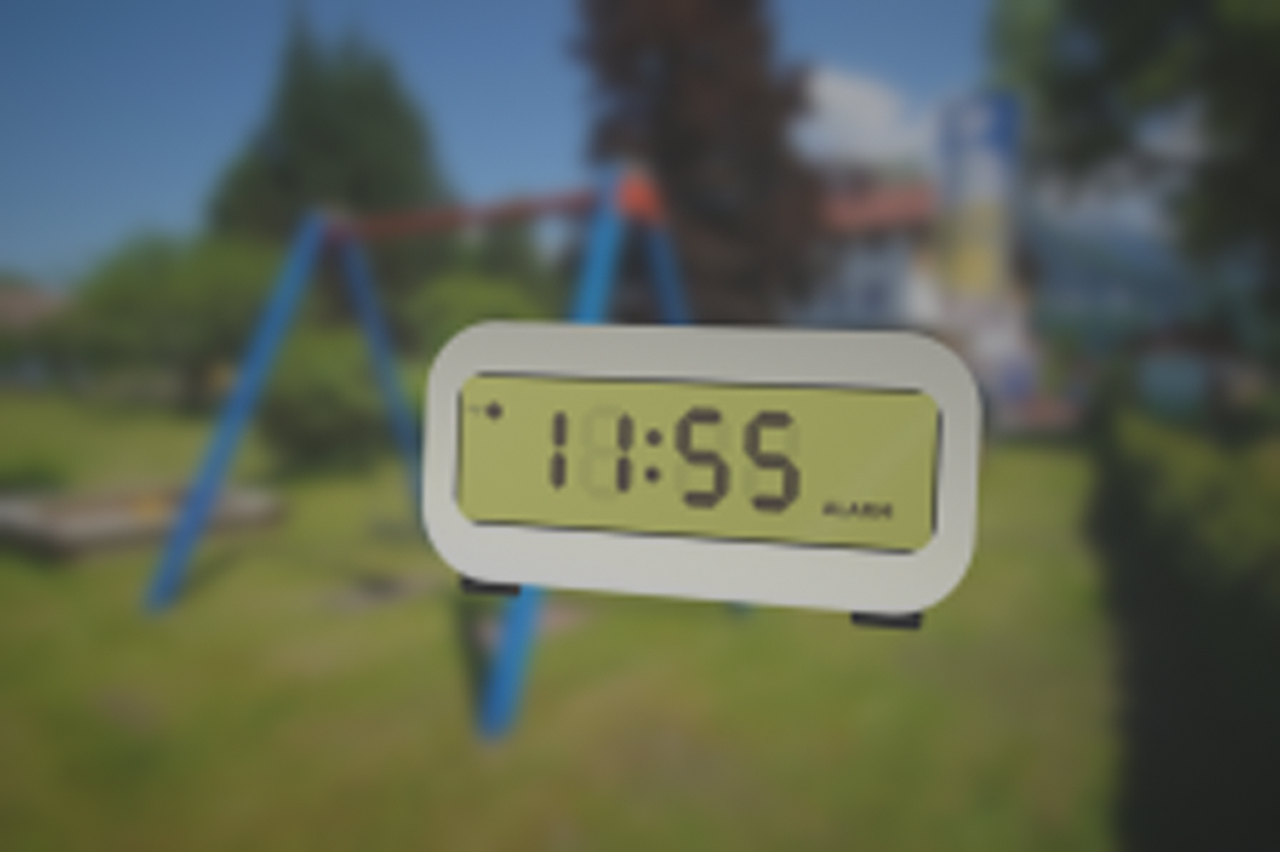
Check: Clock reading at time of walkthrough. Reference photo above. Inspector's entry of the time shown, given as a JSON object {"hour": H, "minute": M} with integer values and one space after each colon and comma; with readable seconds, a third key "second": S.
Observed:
{"hour": 11, "minute": 55}
